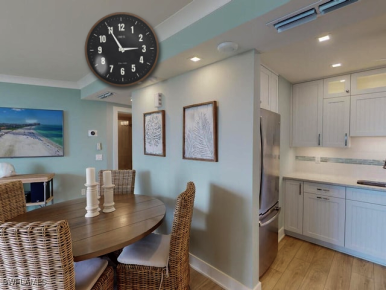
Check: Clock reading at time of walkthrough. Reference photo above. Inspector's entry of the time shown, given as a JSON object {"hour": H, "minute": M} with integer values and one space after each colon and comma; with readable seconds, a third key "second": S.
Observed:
{"hour": 2, "minute": 55}
